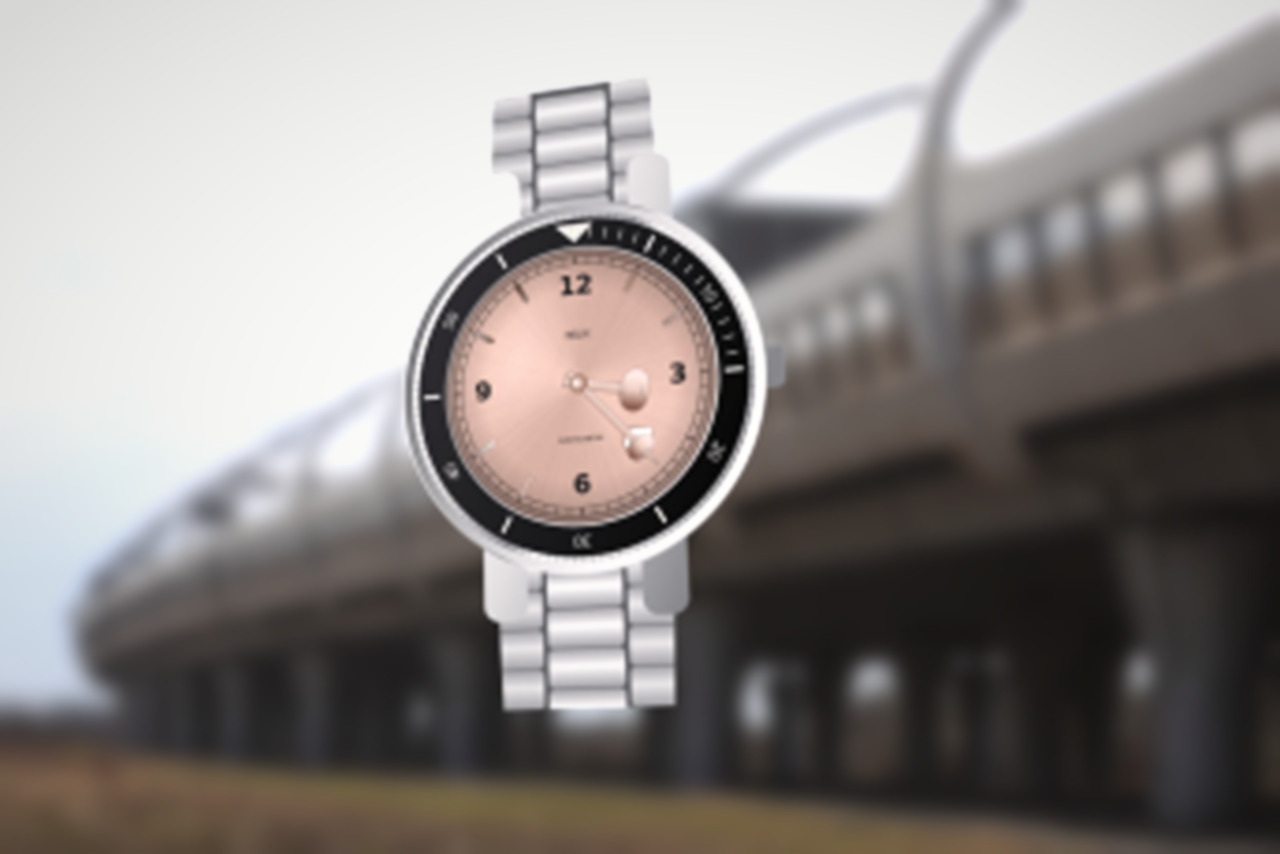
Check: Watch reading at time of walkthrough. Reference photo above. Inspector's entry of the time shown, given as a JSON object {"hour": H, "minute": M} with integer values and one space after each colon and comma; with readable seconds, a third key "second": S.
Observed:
{"hour": 3, "minute": 23}
